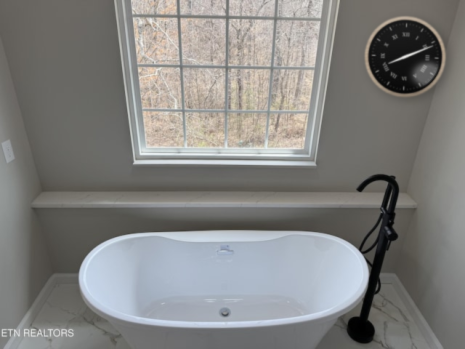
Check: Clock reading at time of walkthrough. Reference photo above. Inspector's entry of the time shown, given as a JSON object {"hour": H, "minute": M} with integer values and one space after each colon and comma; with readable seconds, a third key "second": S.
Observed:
{"hour": 8, "minute": 11}
